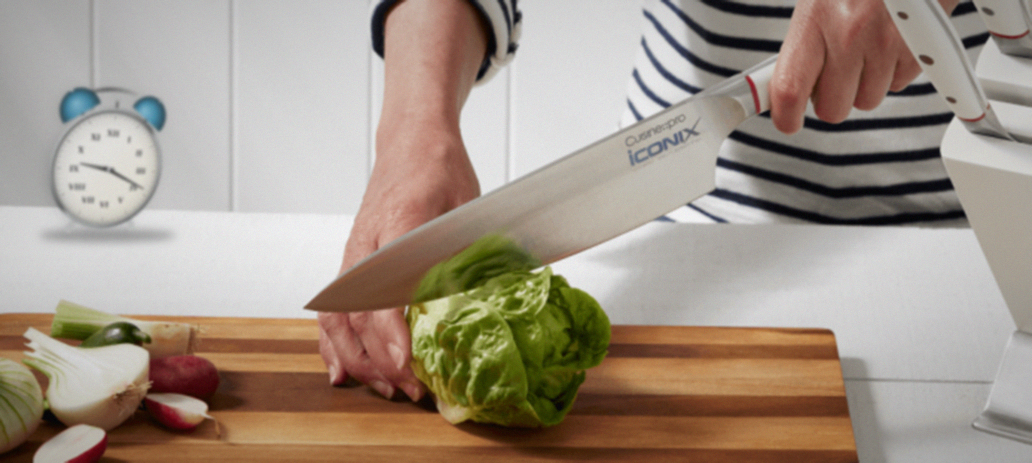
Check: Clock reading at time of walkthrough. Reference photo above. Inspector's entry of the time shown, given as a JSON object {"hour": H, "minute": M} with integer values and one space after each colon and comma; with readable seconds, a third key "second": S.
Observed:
{"hour": 9, "minute": 19}
